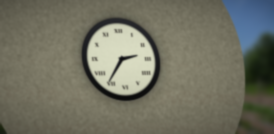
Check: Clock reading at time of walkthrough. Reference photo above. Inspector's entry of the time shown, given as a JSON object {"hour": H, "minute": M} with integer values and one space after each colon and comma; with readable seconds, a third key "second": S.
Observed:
{"hour": 2, "minute": 36}
